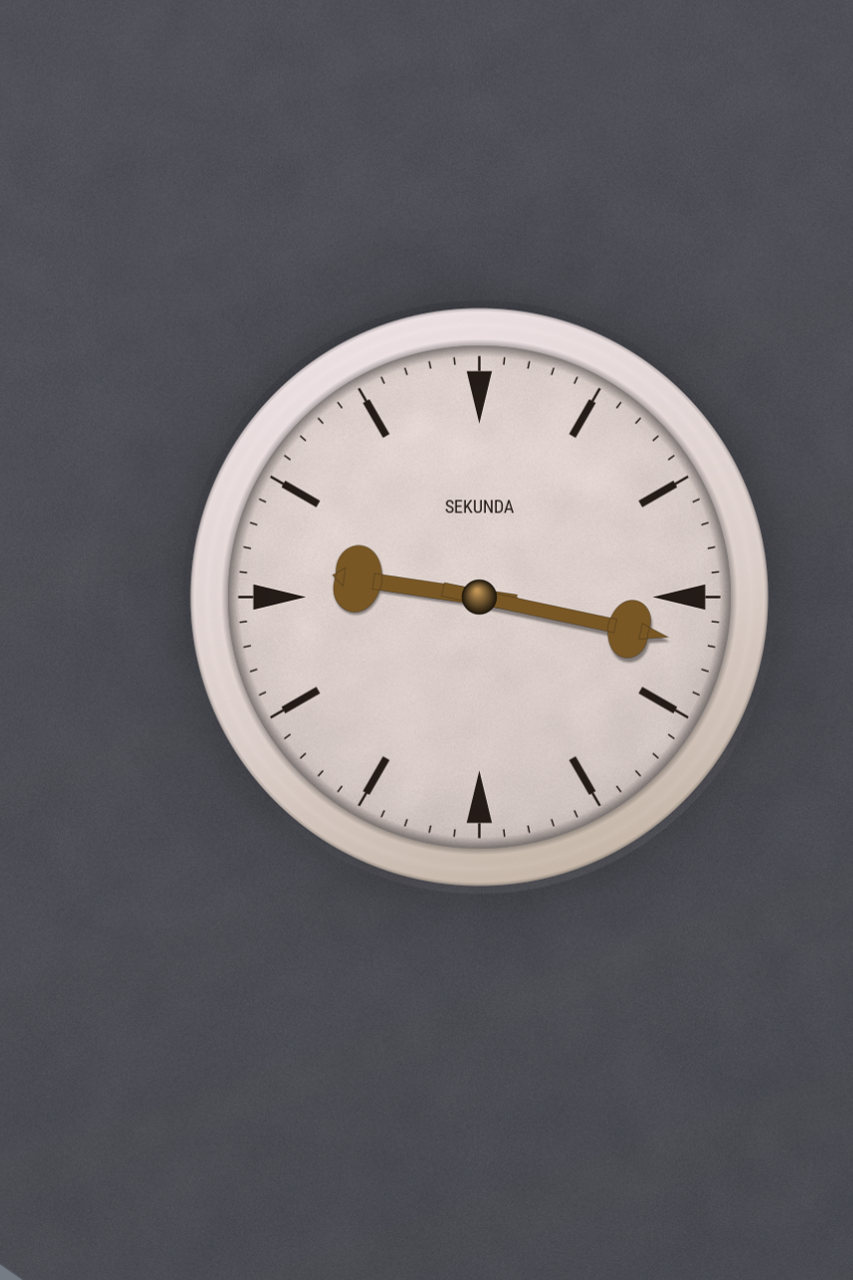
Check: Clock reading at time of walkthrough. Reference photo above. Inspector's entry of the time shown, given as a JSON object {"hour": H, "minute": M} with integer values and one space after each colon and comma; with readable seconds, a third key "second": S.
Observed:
{"hour": 9, "minute": 17}
